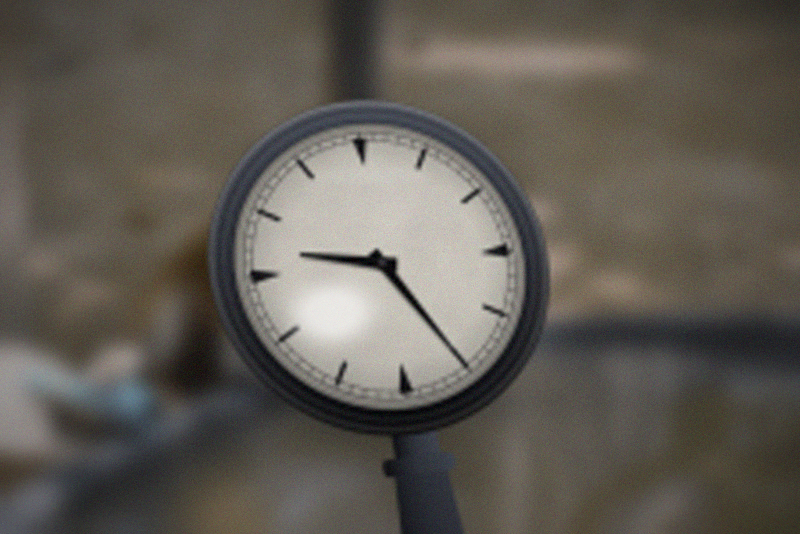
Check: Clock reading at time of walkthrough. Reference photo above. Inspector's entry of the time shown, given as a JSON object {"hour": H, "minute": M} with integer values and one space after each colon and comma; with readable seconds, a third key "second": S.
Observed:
{"hour": 9, "minute": 25}
